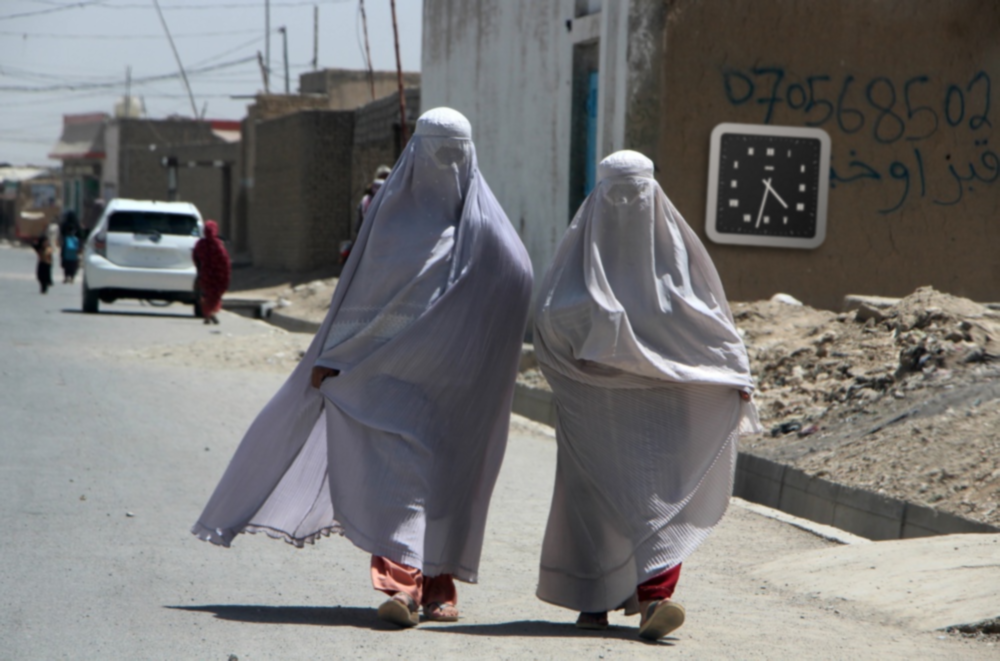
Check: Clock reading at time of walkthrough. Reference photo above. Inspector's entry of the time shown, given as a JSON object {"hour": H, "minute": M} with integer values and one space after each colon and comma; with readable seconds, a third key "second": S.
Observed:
{"hour": 4, "minute": 32}
